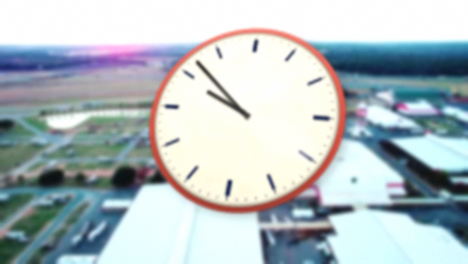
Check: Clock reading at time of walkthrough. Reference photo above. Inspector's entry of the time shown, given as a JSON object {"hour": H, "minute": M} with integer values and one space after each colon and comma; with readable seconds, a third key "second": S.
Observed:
{"hour": 9, "minute": 52}
